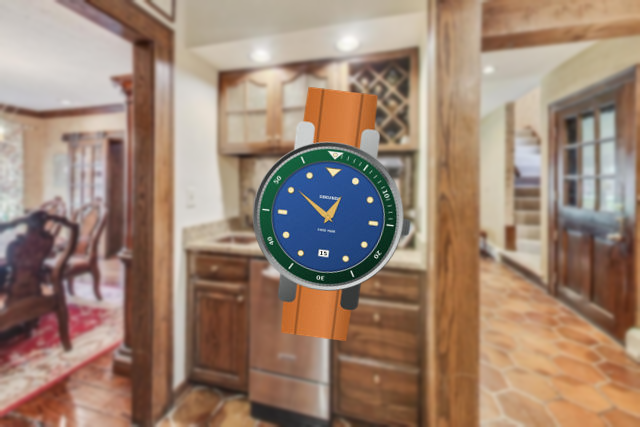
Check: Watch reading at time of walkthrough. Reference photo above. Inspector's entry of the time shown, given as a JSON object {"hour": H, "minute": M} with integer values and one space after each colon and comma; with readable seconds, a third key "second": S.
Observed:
{"hour": 12, "minute": 51}
